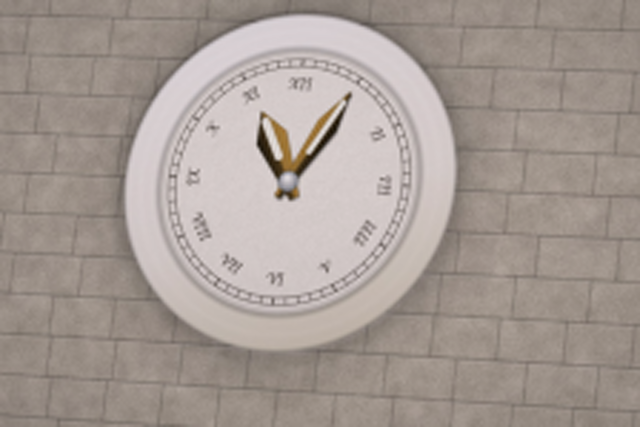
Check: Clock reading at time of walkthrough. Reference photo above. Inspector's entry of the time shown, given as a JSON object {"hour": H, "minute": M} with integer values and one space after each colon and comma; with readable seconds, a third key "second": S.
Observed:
{"hour": 11, "minute": 5}
